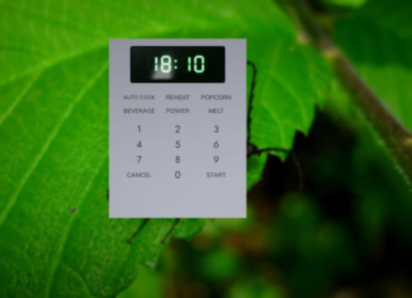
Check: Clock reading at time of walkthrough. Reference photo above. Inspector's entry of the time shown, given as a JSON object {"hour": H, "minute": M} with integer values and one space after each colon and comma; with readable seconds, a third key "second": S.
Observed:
{"hour": 18, "minute": 10}
